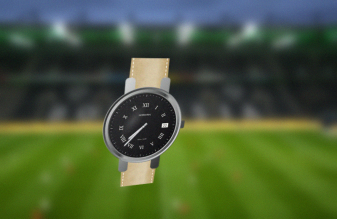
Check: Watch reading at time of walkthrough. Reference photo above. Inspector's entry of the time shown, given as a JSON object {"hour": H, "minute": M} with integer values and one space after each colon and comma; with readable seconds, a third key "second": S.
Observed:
{"hour": 7, "minute": 37}
